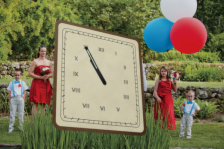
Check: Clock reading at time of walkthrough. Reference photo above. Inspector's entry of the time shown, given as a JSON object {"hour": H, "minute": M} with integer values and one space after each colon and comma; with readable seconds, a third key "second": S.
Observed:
{"hour": 10, "minute": 55}
